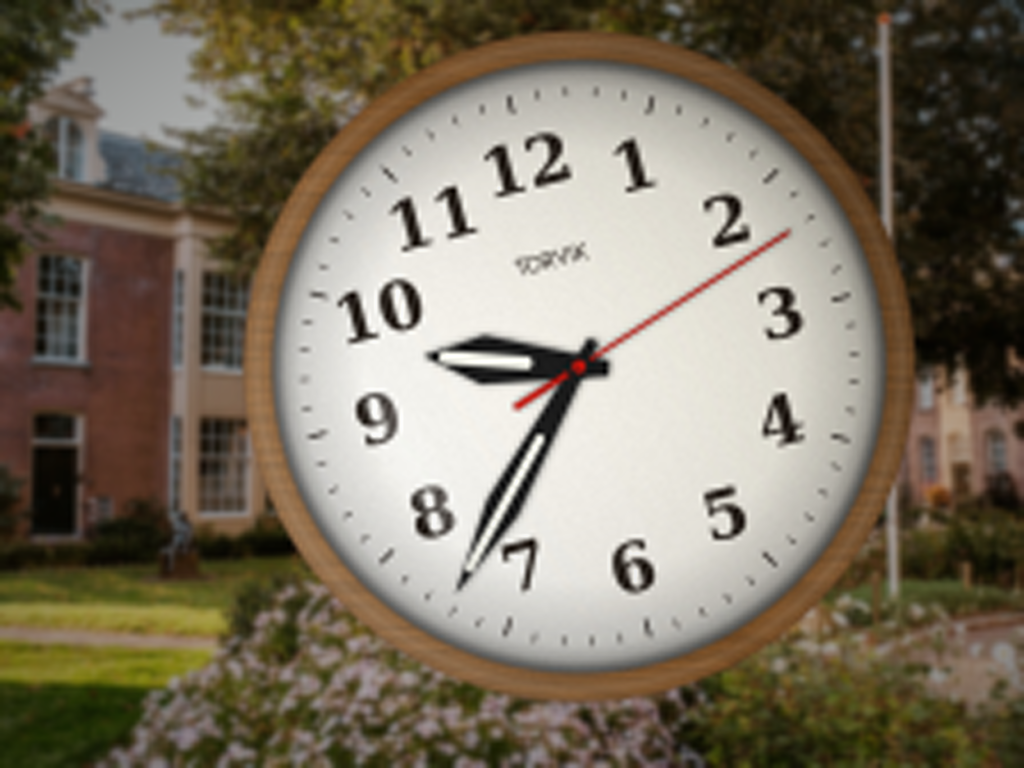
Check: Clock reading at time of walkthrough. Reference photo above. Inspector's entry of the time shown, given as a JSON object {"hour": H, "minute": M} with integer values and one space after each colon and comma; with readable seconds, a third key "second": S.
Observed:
{"hour": 9, "minute": 37, "second": 12}
